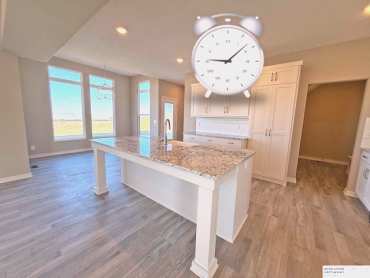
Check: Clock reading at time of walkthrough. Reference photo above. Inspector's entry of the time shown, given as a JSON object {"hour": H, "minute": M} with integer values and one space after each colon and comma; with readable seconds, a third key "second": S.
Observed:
{"hour": 9, "minute": 8}
